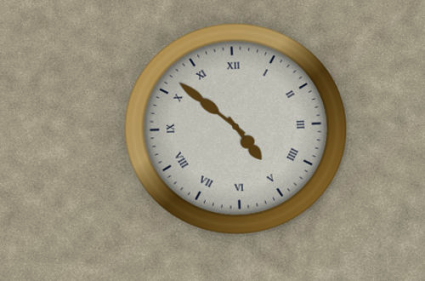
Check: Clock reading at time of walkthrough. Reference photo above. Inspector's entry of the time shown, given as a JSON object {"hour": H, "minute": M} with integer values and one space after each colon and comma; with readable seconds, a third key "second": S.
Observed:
{"hour": 4, "minute": 52}
